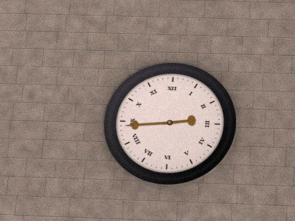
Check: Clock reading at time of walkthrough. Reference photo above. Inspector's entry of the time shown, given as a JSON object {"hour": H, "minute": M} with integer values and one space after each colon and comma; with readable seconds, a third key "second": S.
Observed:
{"hour": 2, "minute": 44}
